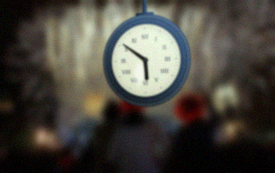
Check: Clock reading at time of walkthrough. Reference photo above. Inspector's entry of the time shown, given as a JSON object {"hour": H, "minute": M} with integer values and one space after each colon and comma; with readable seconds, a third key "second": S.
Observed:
{"hour": 5, "minute": 51}
